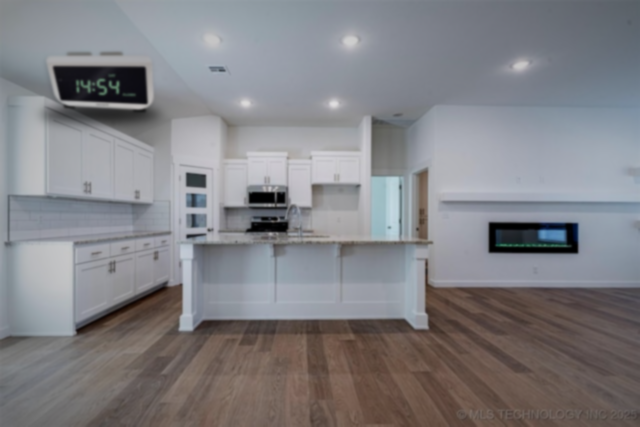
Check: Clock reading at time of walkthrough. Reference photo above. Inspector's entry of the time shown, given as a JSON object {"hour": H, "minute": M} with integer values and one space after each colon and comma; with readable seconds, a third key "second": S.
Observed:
{"hour": 14, "minute": 54}
